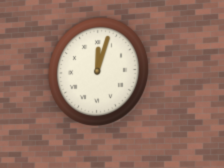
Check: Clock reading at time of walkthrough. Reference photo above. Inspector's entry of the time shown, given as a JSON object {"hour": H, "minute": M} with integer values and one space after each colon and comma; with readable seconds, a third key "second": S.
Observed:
{"hour": 12, "minute": 3}
